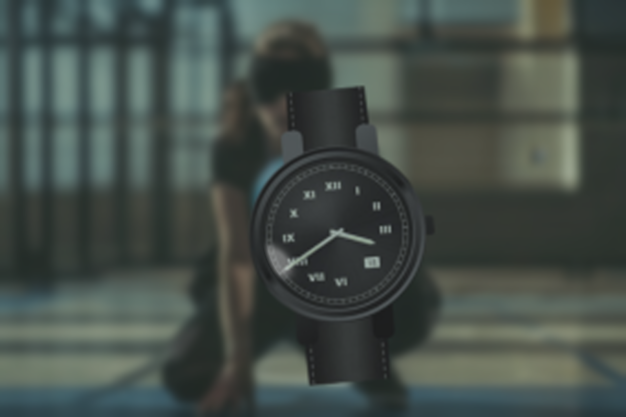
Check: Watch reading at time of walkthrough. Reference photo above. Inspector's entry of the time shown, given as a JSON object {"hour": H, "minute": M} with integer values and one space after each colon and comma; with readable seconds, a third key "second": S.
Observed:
{"hour": 3, "minute": 40}
